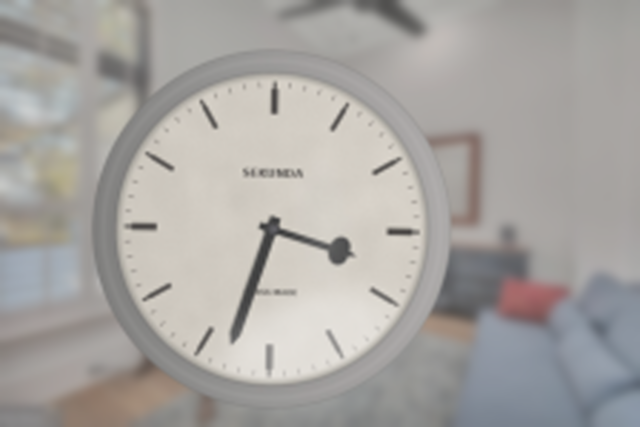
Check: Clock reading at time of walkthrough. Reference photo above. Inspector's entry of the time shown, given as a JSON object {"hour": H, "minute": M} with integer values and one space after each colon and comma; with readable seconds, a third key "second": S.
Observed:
{"hour": 3, "minute": 33}
